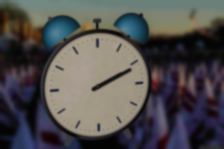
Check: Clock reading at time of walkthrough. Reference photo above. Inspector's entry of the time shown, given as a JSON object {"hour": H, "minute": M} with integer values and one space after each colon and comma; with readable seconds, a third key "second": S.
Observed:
{"hour": 2, "minute": 11}
